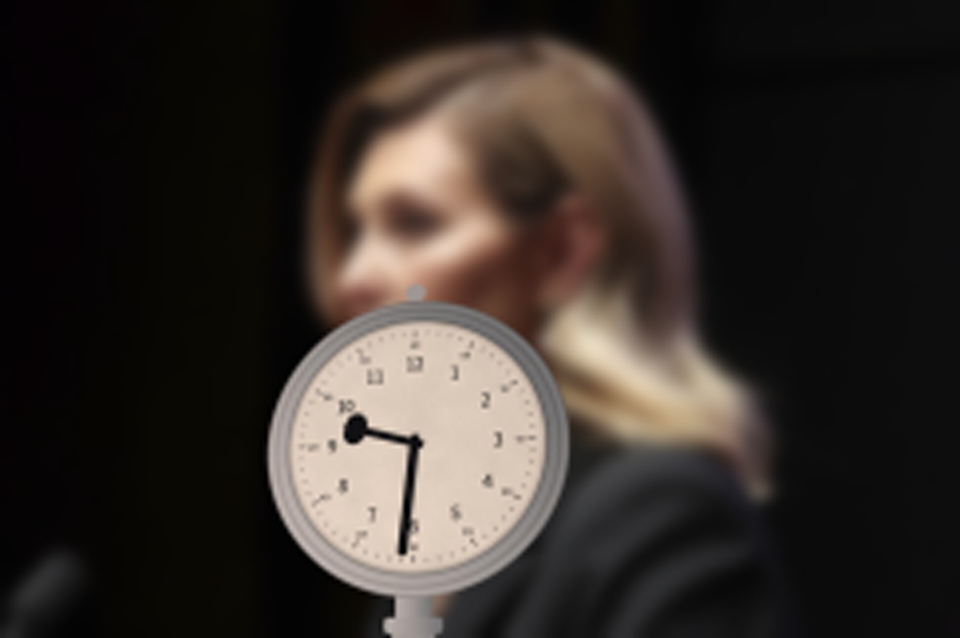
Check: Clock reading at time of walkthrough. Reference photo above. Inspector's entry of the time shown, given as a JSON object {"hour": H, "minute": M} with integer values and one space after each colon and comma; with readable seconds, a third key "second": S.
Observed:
{"hour": 9, "minute": 31}
